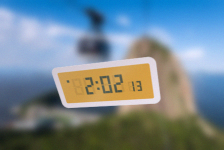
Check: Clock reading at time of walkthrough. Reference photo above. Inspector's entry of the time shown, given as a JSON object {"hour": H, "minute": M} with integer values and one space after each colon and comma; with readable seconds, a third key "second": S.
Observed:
{"hour": 2, "minute": 2, "second": 13}
